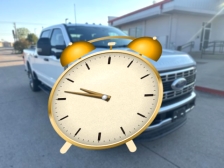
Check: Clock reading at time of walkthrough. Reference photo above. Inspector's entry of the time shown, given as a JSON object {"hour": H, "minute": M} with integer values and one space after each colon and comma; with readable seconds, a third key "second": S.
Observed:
{"hour": 9, "minute": 47}
